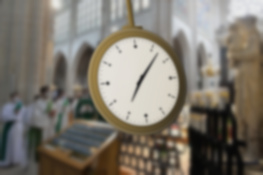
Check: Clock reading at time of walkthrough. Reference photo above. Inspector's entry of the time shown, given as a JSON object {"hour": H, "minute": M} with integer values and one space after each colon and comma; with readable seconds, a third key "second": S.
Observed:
{"hour": 7, "minute": 7}
